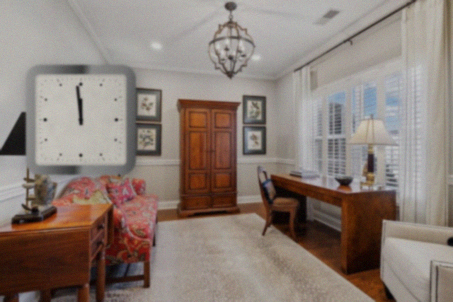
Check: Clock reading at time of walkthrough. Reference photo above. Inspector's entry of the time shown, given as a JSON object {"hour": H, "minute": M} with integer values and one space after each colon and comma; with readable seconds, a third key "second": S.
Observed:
{"hour": 11, "minute": 59}
